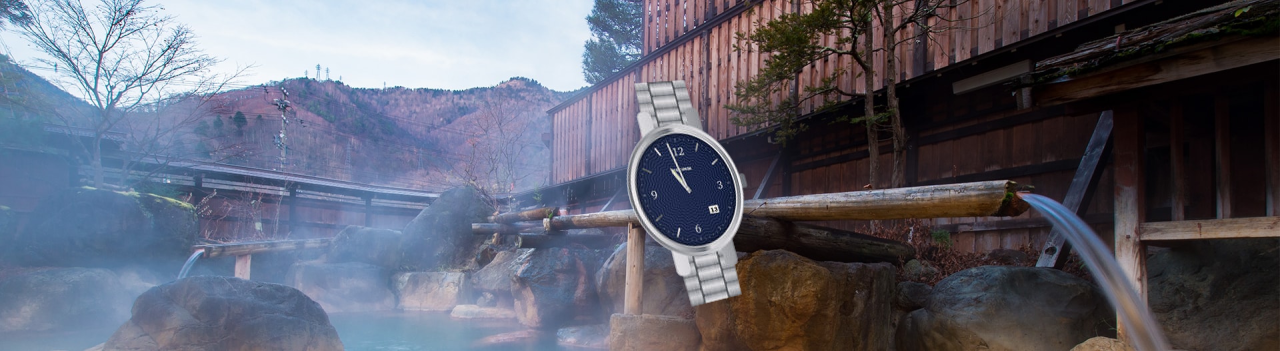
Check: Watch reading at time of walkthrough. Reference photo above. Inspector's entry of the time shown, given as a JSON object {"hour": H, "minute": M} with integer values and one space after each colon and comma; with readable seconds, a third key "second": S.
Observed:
{"hour": 10, "minute": 58}
